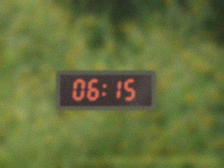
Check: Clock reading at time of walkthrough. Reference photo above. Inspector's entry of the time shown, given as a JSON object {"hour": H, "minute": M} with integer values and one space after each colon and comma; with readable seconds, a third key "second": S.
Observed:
{"hour": 6, "minute": 15}
